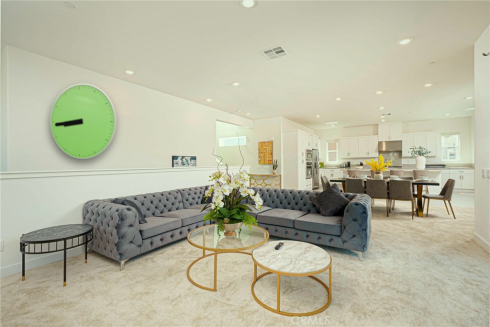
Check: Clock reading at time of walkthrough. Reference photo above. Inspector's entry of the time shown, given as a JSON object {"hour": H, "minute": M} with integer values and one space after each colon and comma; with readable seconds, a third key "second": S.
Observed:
{"hour": 8, "minute": 44}
